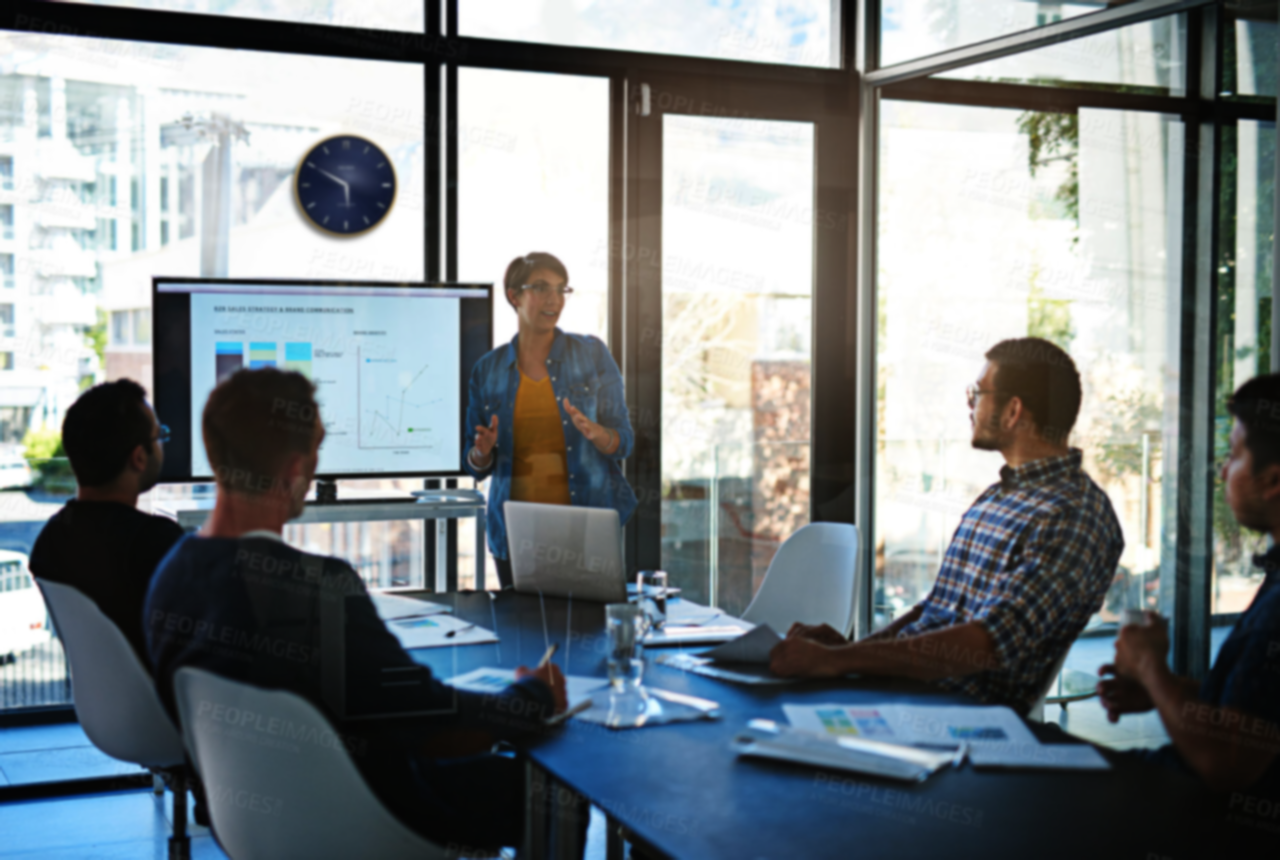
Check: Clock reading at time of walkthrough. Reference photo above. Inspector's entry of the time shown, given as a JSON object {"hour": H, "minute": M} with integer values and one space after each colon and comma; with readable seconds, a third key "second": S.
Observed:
{"hour": 5, "minute": 50}
